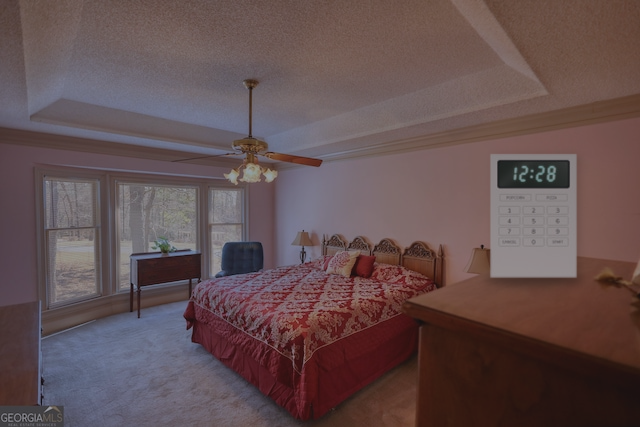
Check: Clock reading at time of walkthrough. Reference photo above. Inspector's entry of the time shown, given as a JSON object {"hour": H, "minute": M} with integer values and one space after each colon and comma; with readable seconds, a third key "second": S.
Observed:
{"hour": 12, "minute": 28}
